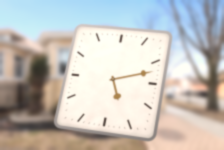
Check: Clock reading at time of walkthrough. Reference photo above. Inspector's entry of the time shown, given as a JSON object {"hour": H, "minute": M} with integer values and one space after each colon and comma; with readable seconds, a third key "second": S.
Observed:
{"hour": 5, "minute": 12}
